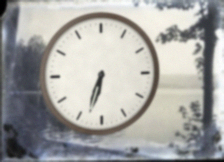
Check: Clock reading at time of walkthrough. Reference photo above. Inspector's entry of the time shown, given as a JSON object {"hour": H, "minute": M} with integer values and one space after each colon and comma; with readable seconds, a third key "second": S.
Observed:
{"hour": 6, "minute": 33}
